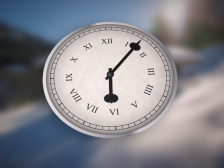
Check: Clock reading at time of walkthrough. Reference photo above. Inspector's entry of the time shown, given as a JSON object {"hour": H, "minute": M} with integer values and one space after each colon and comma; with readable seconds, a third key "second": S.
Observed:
{"hour": 6, "minute": 7}
